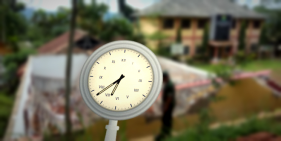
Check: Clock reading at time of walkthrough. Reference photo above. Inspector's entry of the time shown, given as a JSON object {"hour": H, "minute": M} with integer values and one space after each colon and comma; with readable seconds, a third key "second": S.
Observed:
{"hour": 6, "minute": 38}
